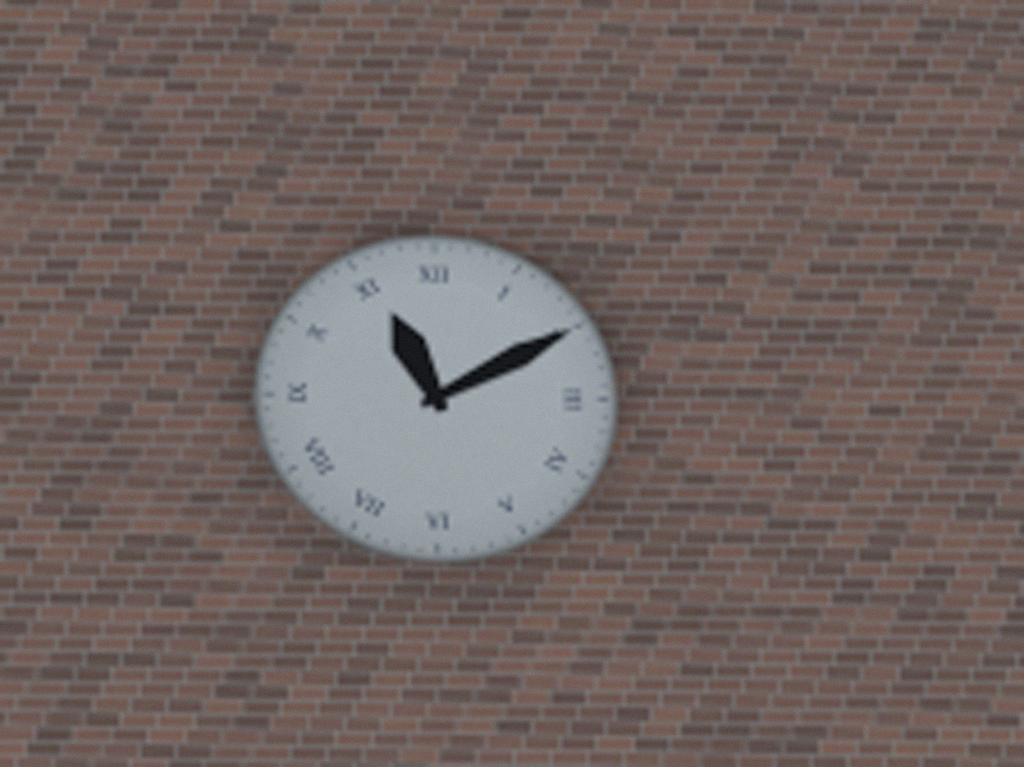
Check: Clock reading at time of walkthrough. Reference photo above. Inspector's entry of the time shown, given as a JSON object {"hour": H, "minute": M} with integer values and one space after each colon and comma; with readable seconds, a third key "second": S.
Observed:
{"hour": 11, "minute": 10}
